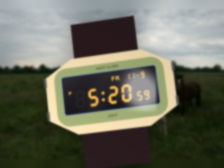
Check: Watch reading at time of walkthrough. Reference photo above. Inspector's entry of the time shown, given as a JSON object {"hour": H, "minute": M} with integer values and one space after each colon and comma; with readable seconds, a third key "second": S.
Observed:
{"hour": 5, "minute": 20}
